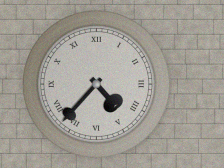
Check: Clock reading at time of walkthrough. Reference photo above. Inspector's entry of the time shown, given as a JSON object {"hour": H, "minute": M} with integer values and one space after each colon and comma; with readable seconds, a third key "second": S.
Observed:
{"hour": 4, "minute": 37}
